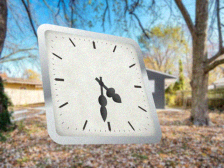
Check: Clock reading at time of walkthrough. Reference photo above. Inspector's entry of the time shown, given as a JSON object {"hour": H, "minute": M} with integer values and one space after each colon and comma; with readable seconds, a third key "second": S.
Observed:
{"hour": 4, "minute": 31}
